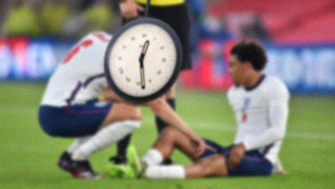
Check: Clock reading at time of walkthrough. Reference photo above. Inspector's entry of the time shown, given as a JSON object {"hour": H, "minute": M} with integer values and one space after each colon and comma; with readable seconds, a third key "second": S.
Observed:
{"hour": 12, "minute": 28}
